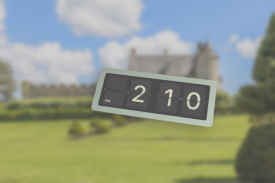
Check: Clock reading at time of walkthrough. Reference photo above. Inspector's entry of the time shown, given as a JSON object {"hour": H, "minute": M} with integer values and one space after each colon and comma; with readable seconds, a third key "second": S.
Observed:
{"hour": 2, "minute": 10}
